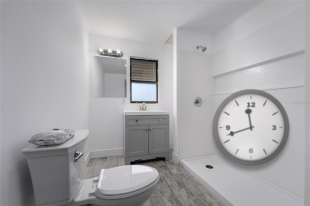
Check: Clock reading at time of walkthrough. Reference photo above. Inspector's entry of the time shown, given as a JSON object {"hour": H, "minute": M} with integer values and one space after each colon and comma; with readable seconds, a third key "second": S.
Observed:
{"hour": 11, "minute": 42}
